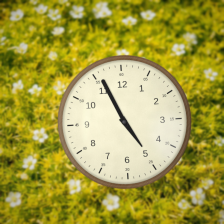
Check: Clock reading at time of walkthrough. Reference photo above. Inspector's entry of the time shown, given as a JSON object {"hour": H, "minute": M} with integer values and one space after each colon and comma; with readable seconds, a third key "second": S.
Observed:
{"hour": 4, "minute": 56}
